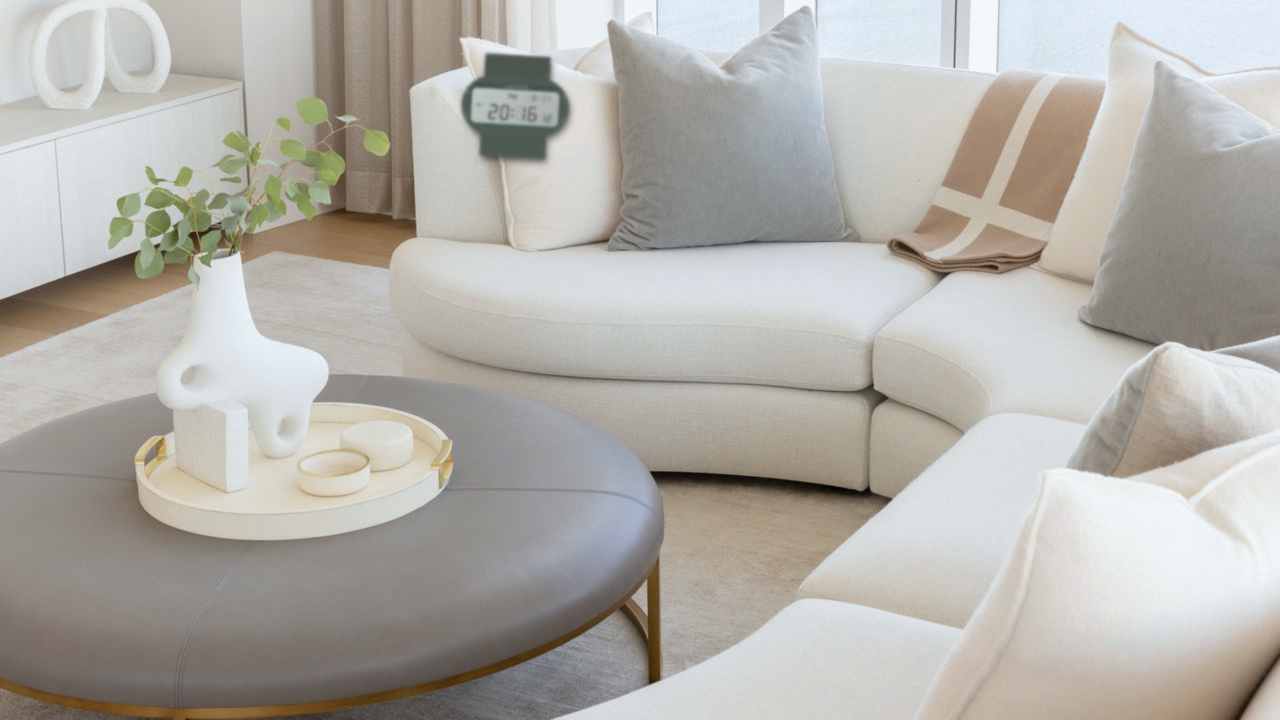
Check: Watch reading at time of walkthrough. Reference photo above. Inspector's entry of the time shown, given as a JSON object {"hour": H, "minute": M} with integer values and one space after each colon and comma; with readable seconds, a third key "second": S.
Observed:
{"hour": 20, "minute": 16}
